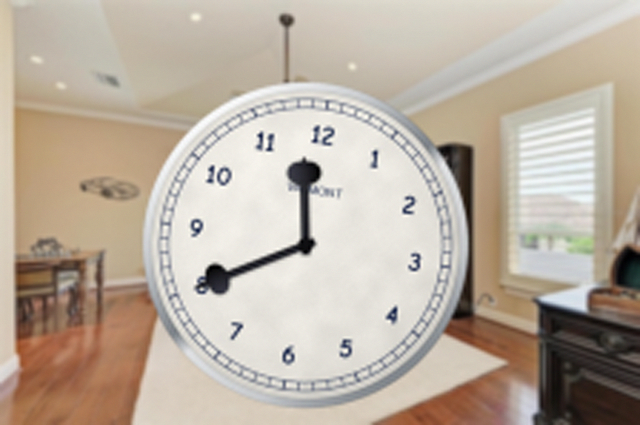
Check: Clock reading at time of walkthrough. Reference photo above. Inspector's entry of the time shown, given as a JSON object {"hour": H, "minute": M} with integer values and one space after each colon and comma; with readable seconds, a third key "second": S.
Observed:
{"hour": 11, "minute": 40}
